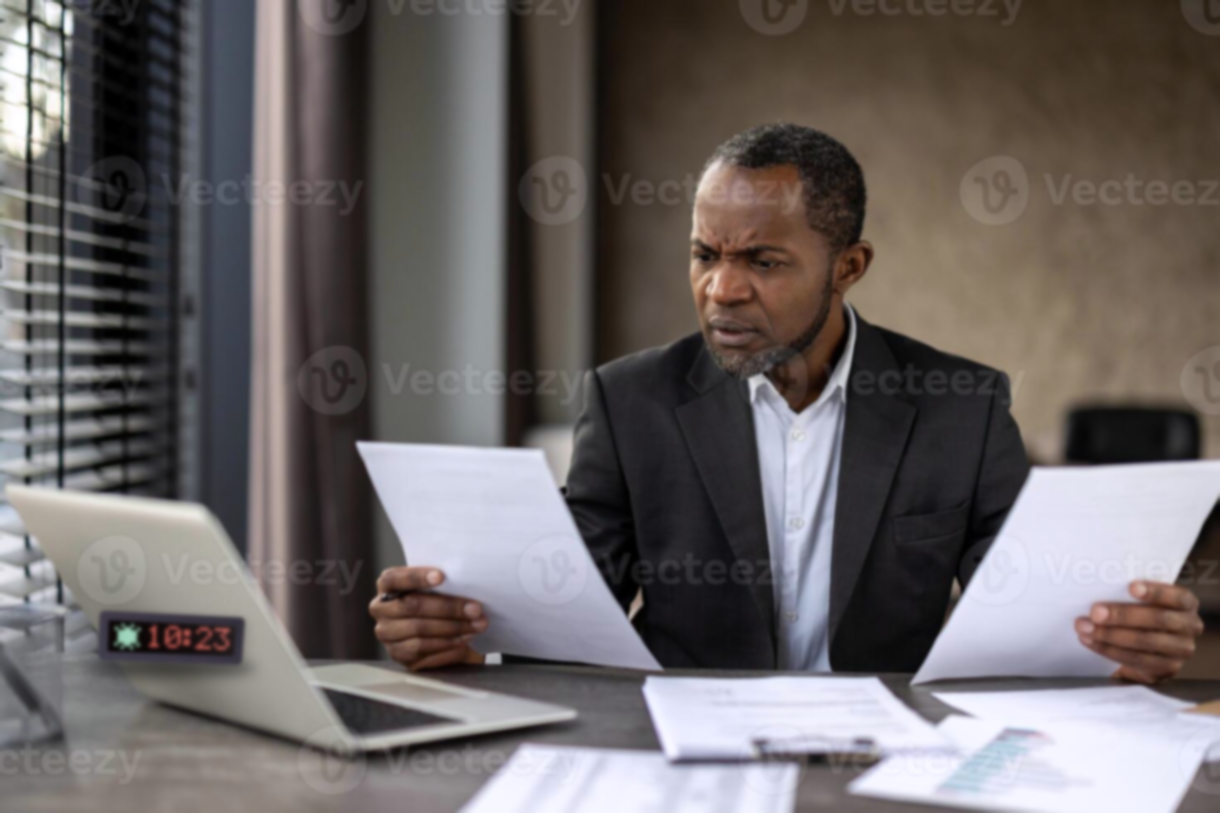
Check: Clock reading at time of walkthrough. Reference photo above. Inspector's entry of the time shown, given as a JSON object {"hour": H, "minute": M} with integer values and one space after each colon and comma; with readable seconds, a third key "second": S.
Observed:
{"hour": 10, "minute": 23}
